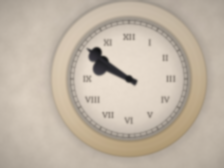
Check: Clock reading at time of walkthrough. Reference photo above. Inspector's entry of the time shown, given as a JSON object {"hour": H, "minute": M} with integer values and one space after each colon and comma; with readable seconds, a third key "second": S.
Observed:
{"hour": 9, "minute": 51}
